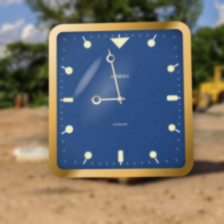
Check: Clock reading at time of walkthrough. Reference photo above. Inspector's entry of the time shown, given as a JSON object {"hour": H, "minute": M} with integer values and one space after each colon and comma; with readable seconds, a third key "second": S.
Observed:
{"hour": 8, "minute": 58}
